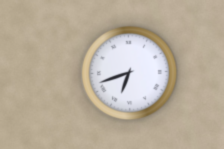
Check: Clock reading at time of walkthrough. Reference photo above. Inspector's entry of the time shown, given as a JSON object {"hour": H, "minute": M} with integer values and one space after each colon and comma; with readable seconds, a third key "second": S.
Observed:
{"hour": 6, "minute": 42}
